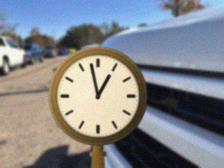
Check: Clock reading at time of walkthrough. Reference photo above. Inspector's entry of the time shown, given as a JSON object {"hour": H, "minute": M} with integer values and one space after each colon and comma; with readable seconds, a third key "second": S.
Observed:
{"hour": 12, "minute": 58}
